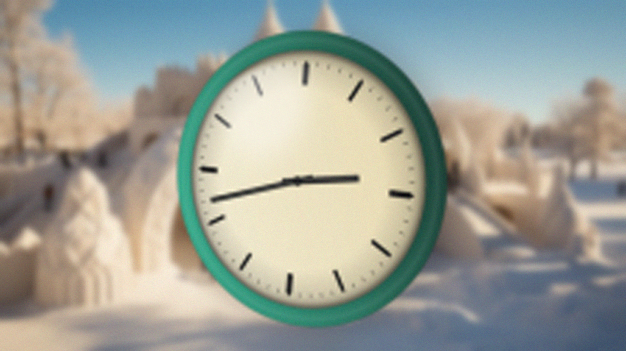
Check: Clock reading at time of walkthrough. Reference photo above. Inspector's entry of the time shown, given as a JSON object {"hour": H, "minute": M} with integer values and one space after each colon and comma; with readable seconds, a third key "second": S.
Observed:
{"hour": 2, "minute": 42}
